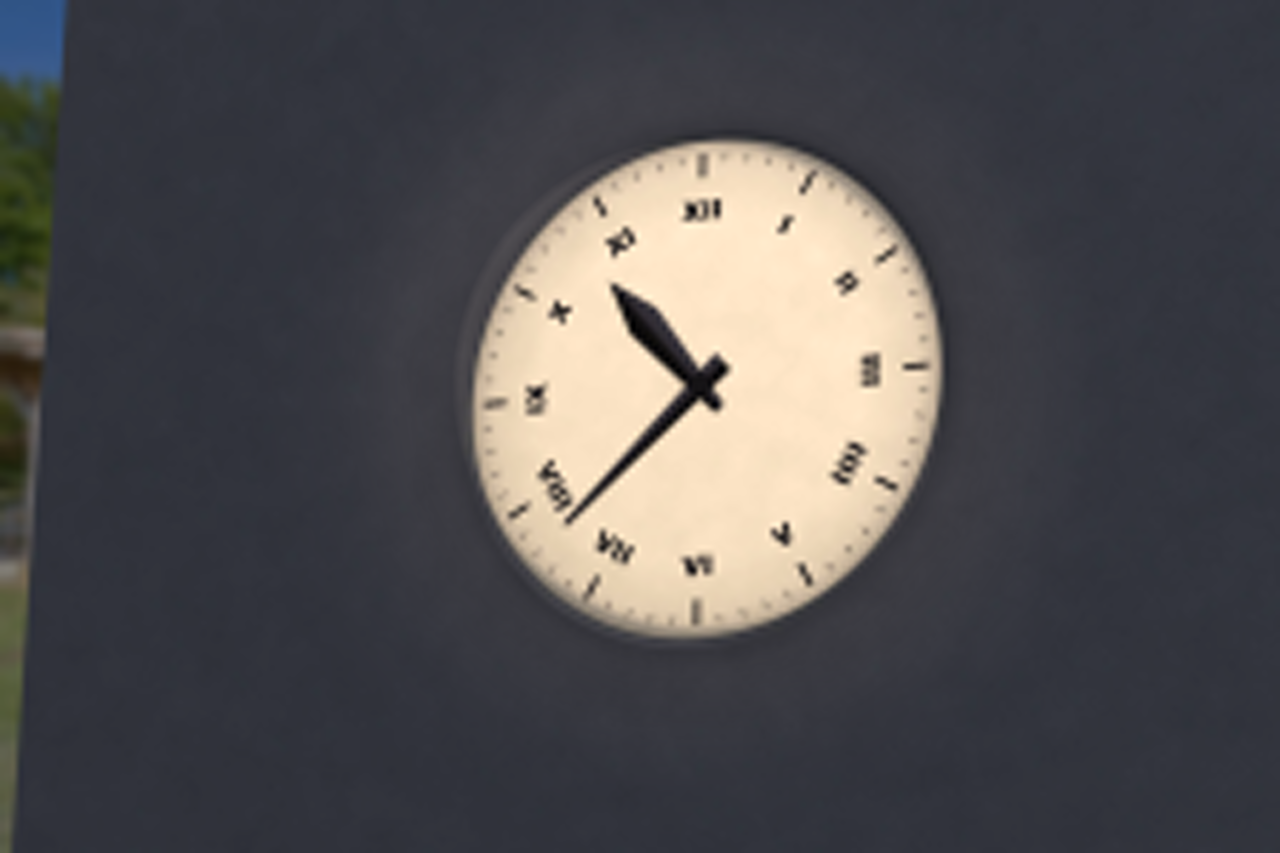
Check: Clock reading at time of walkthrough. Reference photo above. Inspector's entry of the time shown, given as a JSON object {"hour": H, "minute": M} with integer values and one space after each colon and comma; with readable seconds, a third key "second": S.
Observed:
{"hour": 10, "minute": 38}
